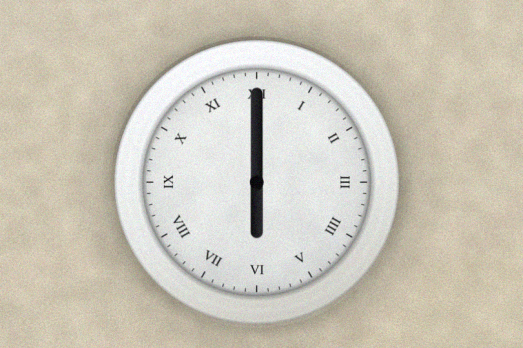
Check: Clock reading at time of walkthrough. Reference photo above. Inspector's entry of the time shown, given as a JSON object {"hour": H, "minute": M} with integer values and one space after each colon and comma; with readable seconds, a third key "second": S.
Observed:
{"hour": 6, "minute": 0}
